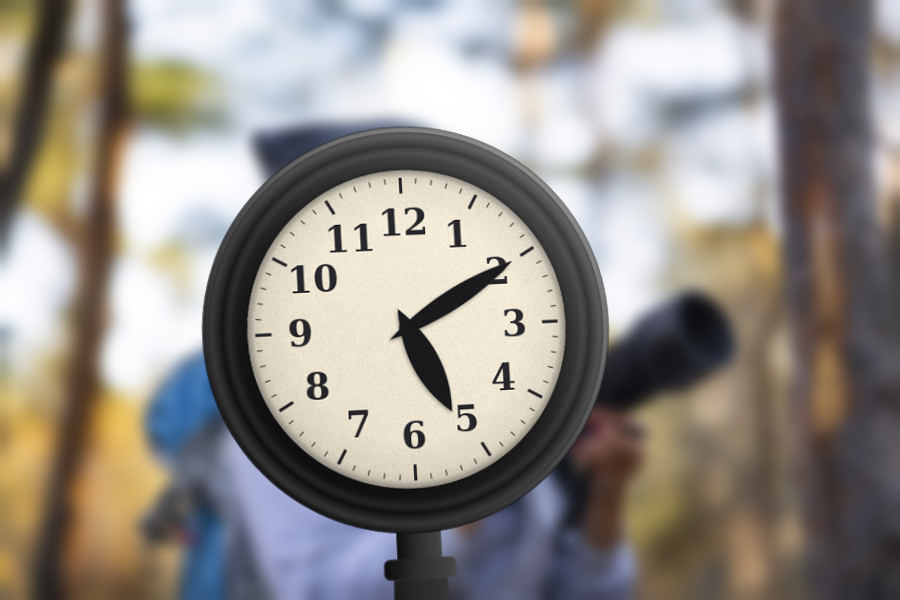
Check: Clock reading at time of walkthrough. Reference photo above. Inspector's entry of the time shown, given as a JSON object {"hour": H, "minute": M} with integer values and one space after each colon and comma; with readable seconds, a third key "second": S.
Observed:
{"hour": 5, "minute": 10}
